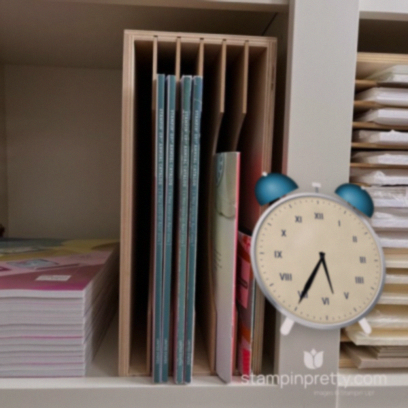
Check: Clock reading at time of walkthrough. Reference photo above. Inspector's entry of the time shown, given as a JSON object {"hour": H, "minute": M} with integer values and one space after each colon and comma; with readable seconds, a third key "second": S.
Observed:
{"hour": 5, "minute": 35}
